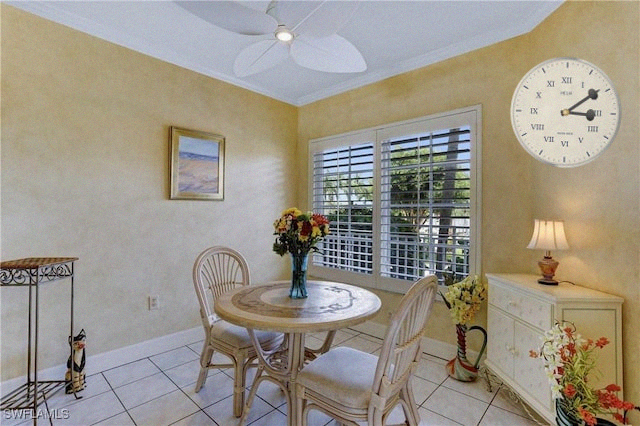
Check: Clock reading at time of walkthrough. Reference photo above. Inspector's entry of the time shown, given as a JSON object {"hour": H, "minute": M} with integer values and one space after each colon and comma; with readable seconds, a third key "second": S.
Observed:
{"hour": 3, "minute": 9}
